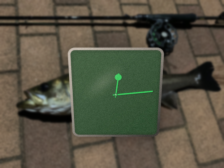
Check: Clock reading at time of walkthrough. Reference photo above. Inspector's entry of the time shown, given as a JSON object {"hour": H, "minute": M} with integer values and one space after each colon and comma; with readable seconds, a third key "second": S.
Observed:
{"hour": 12, "minute": 14}
